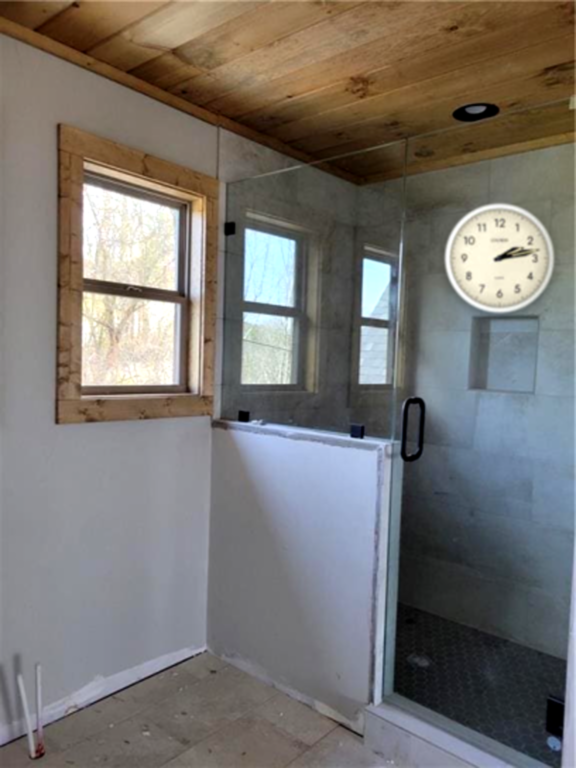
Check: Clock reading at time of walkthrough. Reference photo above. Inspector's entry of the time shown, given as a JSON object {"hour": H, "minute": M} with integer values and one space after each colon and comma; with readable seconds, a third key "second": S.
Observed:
{"hour": 2, "minute": 13}
